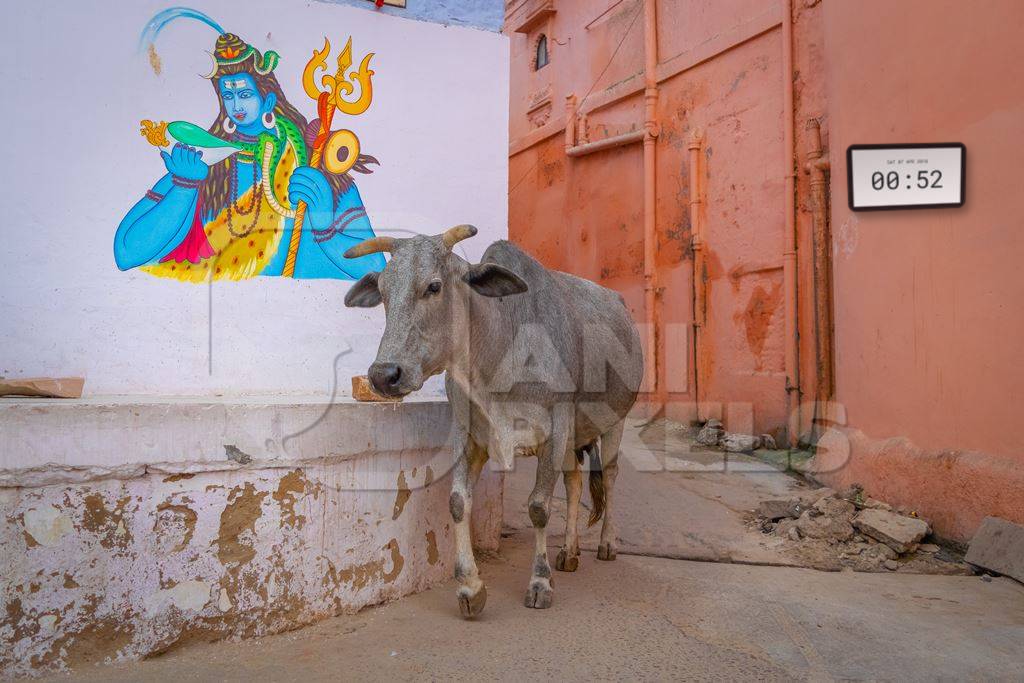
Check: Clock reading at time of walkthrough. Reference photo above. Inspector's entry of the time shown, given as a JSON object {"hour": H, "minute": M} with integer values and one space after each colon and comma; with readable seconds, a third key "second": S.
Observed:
{"hour": 0, "minute": 52}
